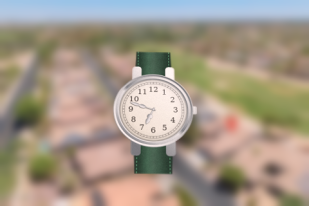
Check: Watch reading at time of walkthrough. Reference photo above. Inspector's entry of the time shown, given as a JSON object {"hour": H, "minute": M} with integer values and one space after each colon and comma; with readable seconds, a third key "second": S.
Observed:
{"hour": 6, "minute": 48}
